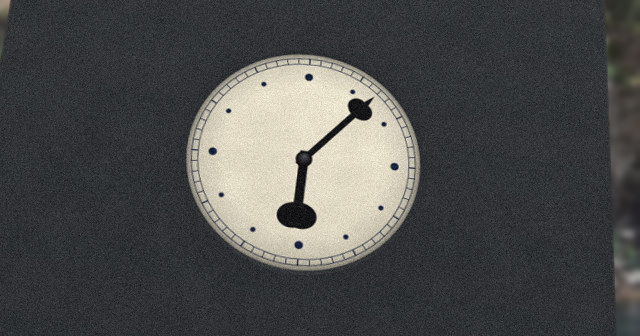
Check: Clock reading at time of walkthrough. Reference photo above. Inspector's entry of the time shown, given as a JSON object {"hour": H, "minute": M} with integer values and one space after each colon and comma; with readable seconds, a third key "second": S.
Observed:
{"hour": 6, "minute": 7}
